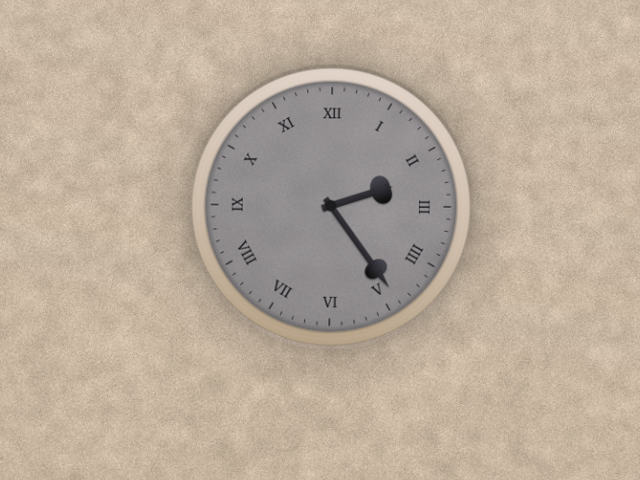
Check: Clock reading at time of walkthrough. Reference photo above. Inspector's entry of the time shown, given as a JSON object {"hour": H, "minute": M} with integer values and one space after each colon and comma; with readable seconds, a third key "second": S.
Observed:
{"hour": 2, "minute": 24}
